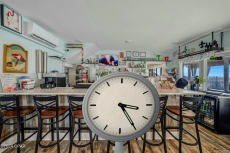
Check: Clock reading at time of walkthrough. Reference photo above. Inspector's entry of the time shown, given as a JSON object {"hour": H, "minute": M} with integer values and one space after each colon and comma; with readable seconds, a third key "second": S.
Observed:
{"hour": 3, "minute": 25}
